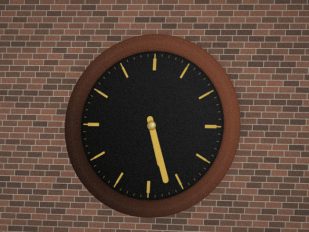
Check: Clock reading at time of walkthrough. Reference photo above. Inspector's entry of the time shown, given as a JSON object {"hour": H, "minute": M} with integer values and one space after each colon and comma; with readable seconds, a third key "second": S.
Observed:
{"hour": 5, "minute": 27}
